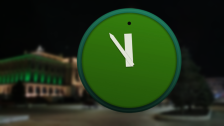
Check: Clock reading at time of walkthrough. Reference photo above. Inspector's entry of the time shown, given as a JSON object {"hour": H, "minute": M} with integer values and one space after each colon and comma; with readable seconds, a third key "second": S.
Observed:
{"hour": 11, "minute": 54}
